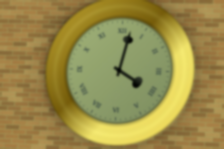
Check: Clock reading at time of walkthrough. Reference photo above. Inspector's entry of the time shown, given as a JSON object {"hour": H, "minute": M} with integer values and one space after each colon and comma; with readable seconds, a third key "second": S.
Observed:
{"hour": 4, "minute": 2}
